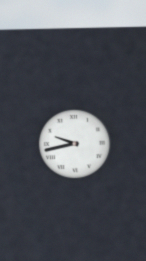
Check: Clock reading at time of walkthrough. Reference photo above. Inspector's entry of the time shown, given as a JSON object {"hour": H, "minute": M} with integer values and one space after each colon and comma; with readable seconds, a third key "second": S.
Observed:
{"hour": 9, "minute": 43}
